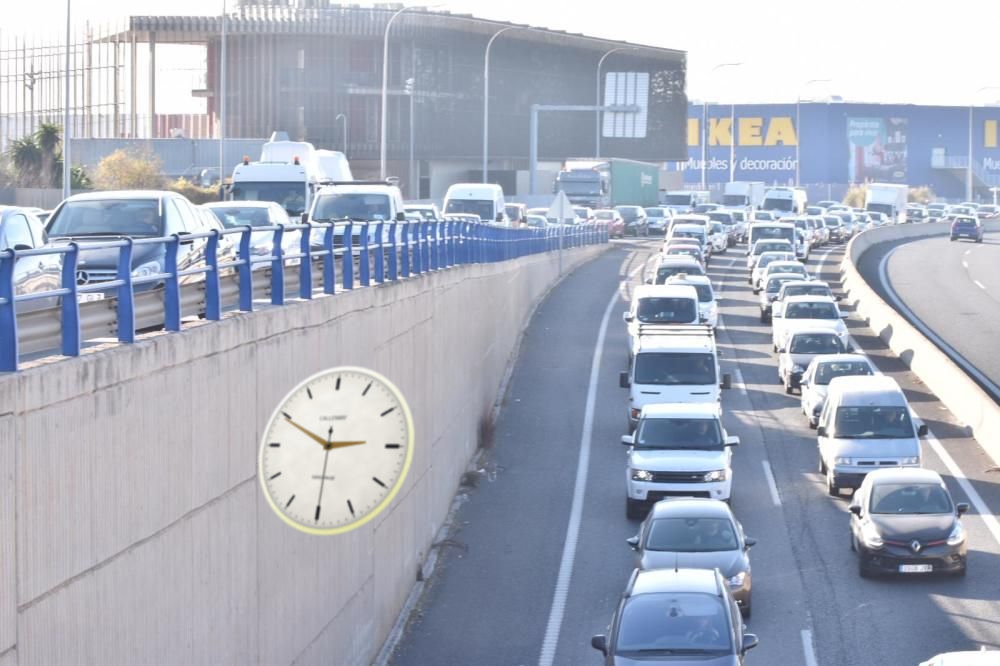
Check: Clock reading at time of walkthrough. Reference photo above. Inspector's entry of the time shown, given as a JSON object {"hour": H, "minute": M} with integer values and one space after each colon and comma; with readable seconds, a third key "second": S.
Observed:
{"hour": 2, "minute": 49, "second": 30}
